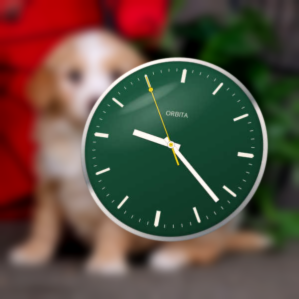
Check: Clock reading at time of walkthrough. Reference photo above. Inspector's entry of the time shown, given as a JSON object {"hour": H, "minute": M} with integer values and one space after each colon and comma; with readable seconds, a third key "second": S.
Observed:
{"hour": 9, "minute": 21, "second": 55}
